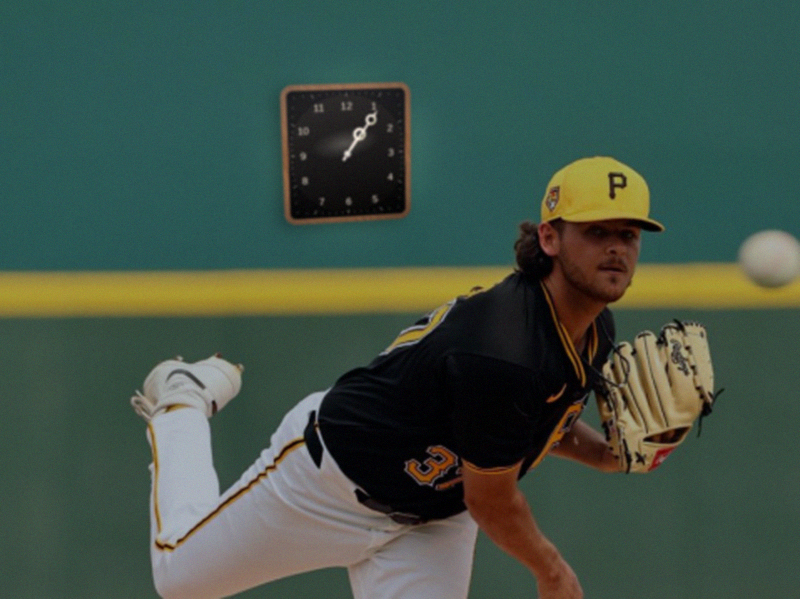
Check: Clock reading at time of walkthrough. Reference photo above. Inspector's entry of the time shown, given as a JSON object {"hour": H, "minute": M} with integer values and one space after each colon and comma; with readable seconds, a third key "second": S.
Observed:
{"hour": 1, "minute": 6}
